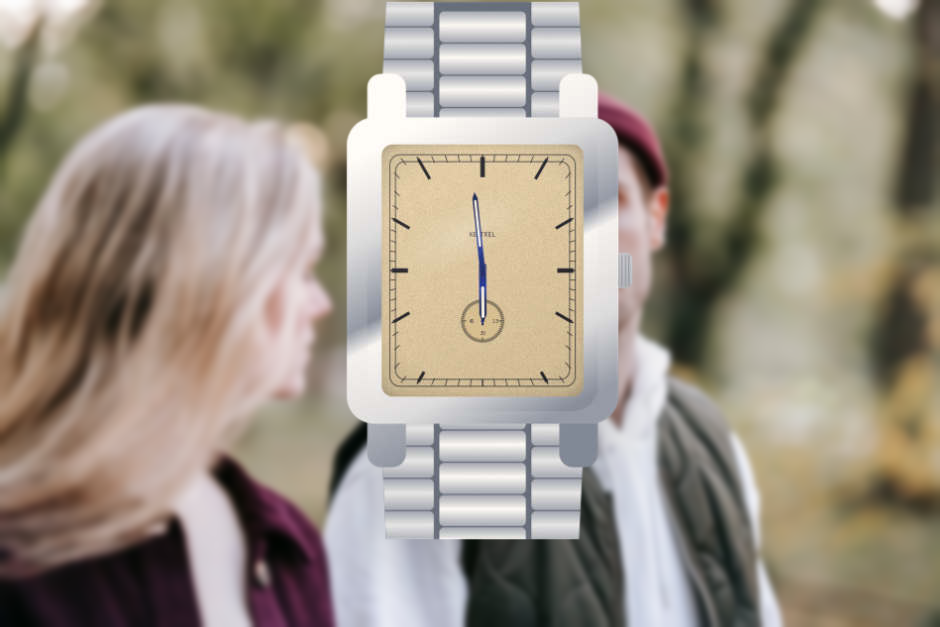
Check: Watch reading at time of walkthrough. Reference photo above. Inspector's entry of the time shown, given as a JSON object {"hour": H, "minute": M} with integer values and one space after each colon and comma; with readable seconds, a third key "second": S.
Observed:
{"hour": 5, "minute": 59}
